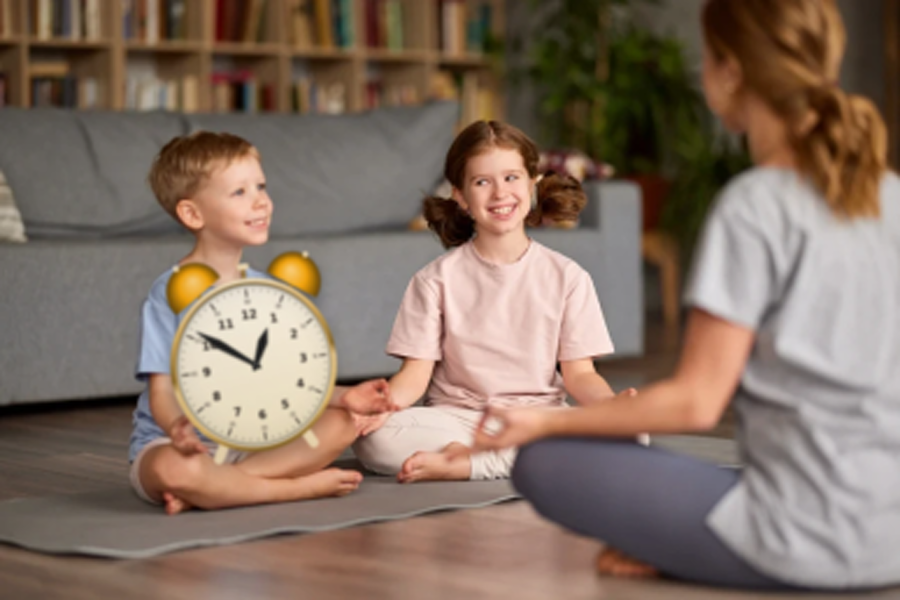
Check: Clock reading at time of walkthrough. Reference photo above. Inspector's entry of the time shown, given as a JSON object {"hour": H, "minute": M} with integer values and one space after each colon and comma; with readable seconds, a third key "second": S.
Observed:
{"hour": 12, "minute": 51}
